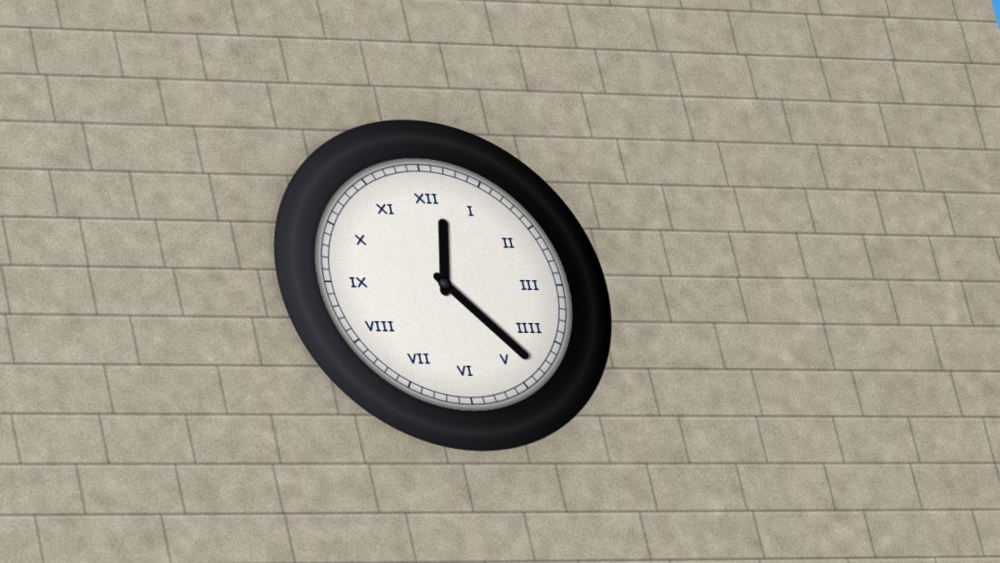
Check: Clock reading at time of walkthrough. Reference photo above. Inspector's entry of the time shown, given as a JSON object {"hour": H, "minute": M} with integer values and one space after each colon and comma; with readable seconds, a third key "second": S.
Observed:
{"hour": 12, "minute": 23}
